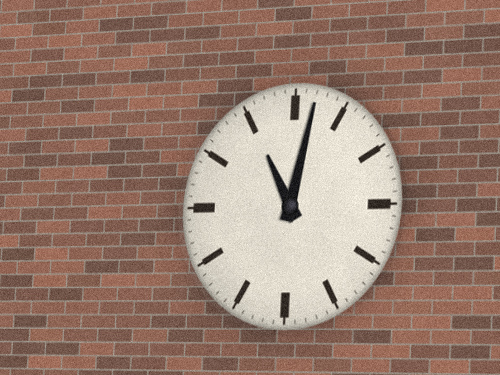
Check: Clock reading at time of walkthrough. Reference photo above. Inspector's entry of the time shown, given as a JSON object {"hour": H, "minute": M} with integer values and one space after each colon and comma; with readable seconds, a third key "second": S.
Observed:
{"hour": 11, "minute": 2}
